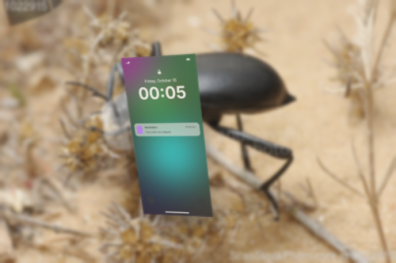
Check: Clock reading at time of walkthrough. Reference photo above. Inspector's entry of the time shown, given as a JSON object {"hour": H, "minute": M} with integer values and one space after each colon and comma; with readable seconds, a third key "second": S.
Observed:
{"hour": 0, "minute": 5}
